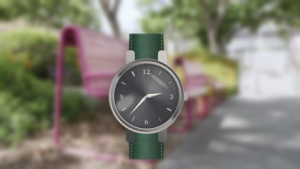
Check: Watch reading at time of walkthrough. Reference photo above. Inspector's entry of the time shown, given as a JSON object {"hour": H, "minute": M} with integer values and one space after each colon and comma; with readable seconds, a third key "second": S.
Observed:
{"hour": 2, "minute": 37}
